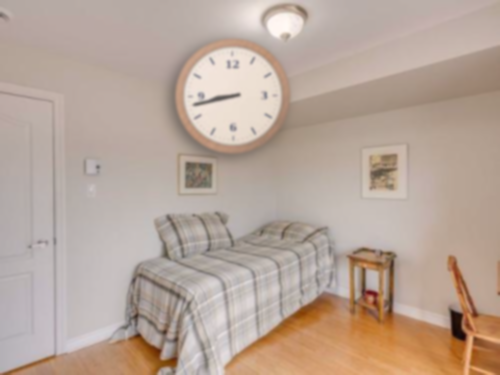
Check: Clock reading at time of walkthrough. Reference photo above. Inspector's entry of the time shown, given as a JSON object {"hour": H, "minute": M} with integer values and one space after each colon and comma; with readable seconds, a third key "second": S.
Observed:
{"hour": 8, "minute": 43}
